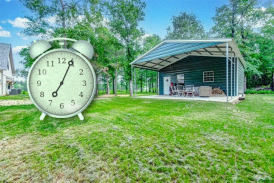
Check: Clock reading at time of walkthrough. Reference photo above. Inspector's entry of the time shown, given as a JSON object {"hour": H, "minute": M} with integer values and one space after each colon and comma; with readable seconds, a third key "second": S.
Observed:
{"hour": 7, "minute": 4}
